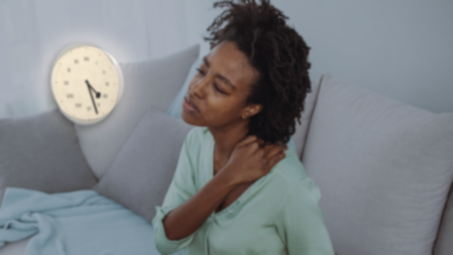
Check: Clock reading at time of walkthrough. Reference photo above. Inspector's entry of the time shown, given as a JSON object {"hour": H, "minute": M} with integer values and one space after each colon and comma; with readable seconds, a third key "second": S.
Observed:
{"hour": 4, "minute": 27}
